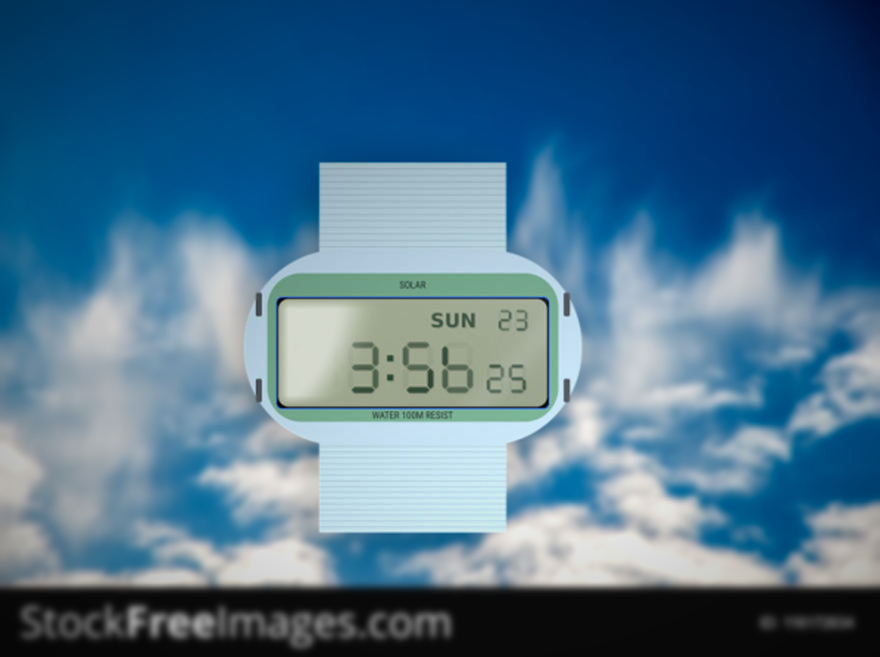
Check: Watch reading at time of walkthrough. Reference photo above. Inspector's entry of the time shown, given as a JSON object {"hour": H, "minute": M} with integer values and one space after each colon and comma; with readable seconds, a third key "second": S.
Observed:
{"hour": 3, "minute": 56, "second": 25}
